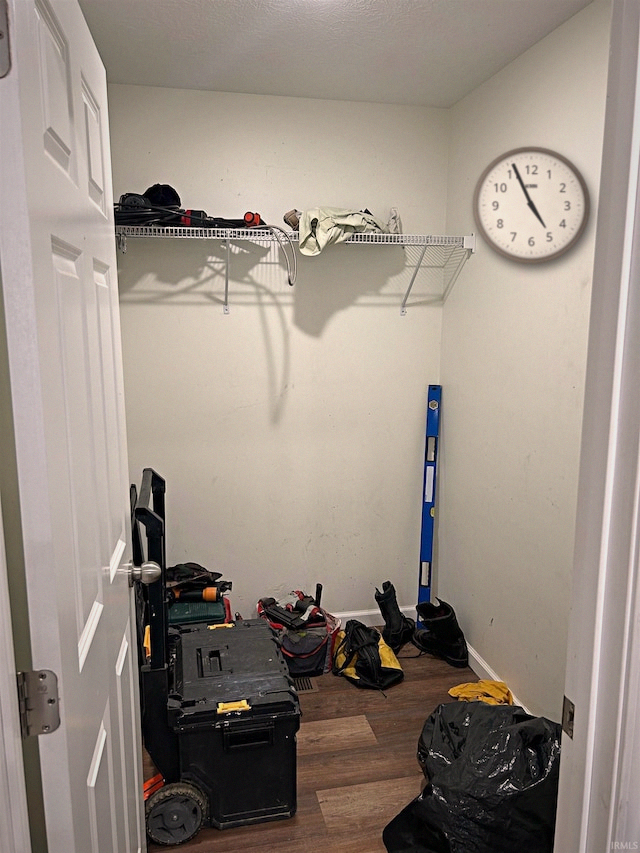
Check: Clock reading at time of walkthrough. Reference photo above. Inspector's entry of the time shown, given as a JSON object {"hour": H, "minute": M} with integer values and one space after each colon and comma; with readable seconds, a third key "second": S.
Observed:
{"hour": 4, "minute": 56}
